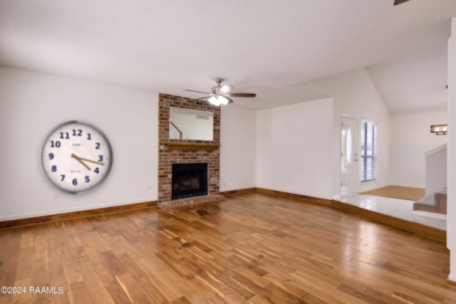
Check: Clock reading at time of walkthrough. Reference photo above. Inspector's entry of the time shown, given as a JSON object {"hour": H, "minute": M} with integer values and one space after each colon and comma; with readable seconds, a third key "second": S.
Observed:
{"hour": 4, "minute": 17}
